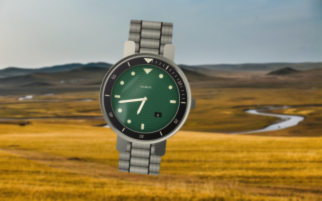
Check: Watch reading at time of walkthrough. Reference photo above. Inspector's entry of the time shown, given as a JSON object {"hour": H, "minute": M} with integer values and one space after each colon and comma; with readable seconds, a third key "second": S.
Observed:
{"hour": 6, "minute": 43}
